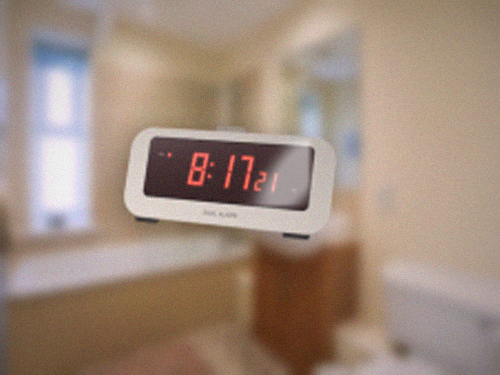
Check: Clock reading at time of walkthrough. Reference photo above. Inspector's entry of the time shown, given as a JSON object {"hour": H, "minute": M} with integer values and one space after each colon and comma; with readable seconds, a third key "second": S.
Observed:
{"hour": 8, "minute": 17, "second": 21}
